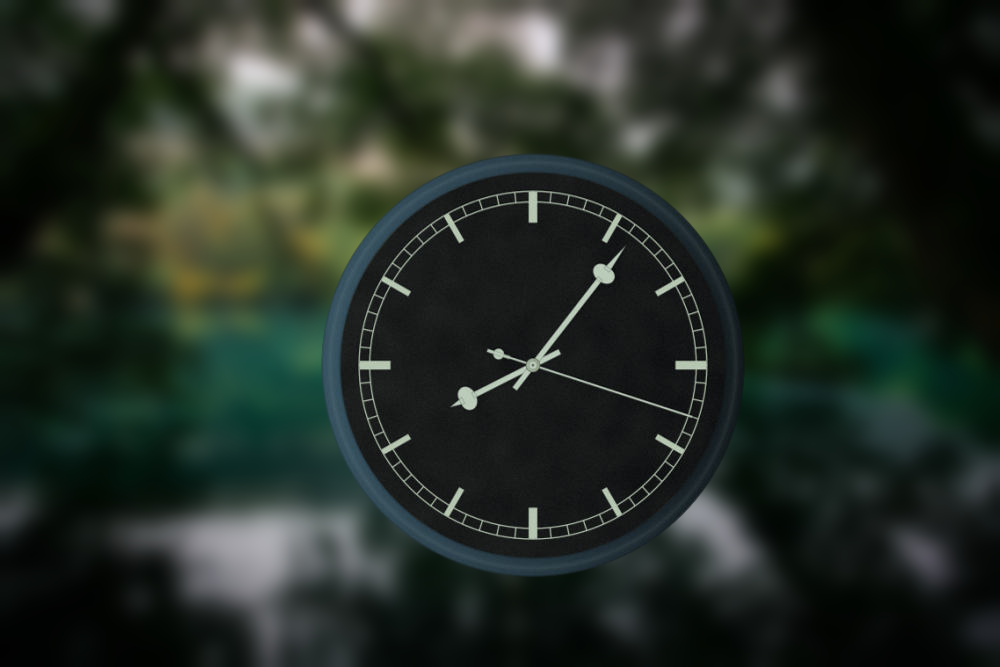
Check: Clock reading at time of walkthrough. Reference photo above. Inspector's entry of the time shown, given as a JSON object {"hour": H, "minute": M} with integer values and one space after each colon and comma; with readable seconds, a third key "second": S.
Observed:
{"hour": 8, "minute": 6, "second": 18}
